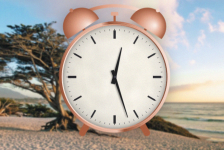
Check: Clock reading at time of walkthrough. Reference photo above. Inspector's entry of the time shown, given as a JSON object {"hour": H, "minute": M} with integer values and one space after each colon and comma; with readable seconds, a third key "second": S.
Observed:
{"hour": 12, "minute": 27}
